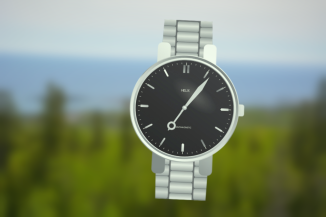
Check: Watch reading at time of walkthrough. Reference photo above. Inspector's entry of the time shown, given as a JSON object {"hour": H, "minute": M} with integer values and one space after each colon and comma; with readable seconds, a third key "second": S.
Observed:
{"hour": 7, "minute": 6}
